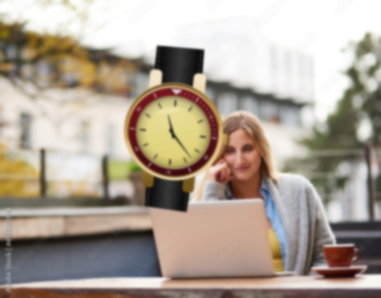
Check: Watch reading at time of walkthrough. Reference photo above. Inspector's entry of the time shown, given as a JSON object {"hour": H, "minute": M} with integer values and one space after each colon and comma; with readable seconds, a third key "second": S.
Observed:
{"hour": 11, "minute": 23}
